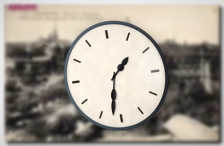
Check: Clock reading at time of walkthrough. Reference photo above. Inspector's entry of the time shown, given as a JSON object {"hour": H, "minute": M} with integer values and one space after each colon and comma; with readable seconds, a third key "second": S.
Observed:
{"hour": 1, "minute": 32}
